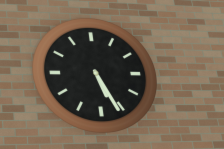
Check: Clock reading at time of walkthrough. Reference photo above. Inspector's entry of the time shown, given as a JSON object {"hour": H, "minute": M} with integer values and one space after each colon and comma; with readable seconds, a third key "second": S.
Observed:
{"hour": 5, "minute": 26}
